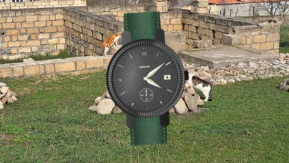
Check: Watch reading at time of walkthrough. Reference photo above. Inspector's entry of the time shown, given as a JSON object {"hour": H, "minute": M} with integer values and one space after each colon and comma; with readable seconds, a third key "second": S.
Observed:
{"hour": 4, "minute": 9}
